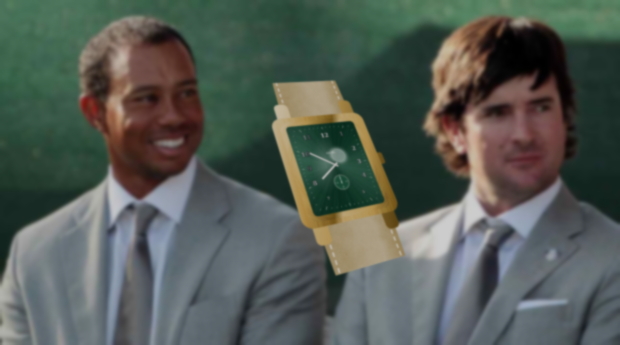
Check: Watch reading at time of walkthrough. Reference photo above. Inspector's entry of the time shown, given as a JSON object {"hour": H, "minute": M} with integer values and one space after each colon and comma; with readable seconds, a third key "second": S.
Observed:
{"hour": 7, "minute": 51}
